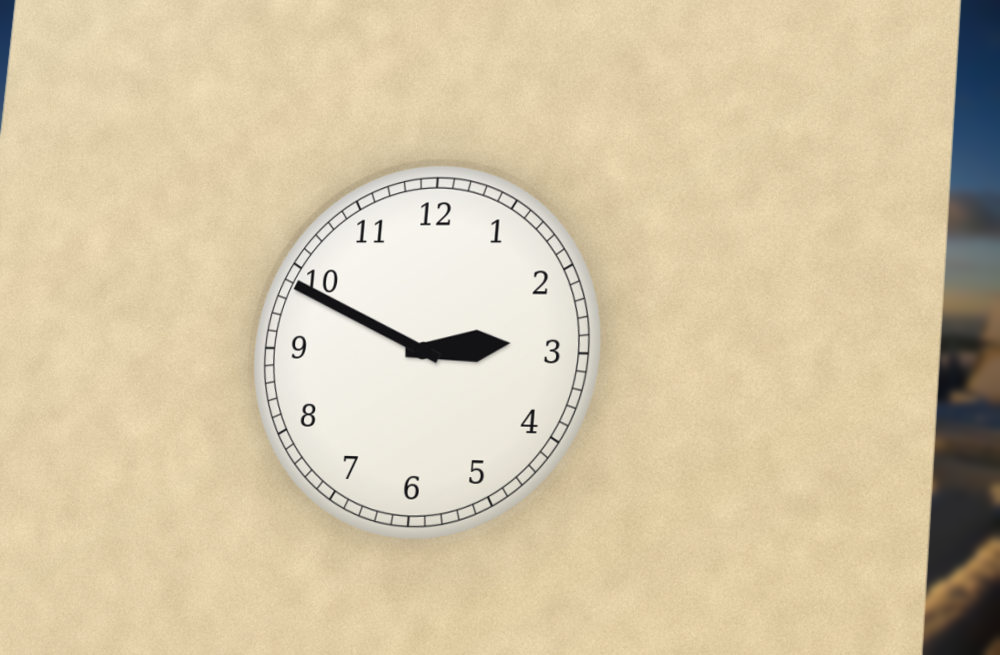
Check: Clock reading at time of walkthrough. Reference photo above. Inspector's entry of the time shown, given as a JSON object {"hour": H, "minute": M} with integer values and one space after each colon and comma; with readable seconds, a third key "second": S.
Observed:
{"hour": 2, "minute": 49}
